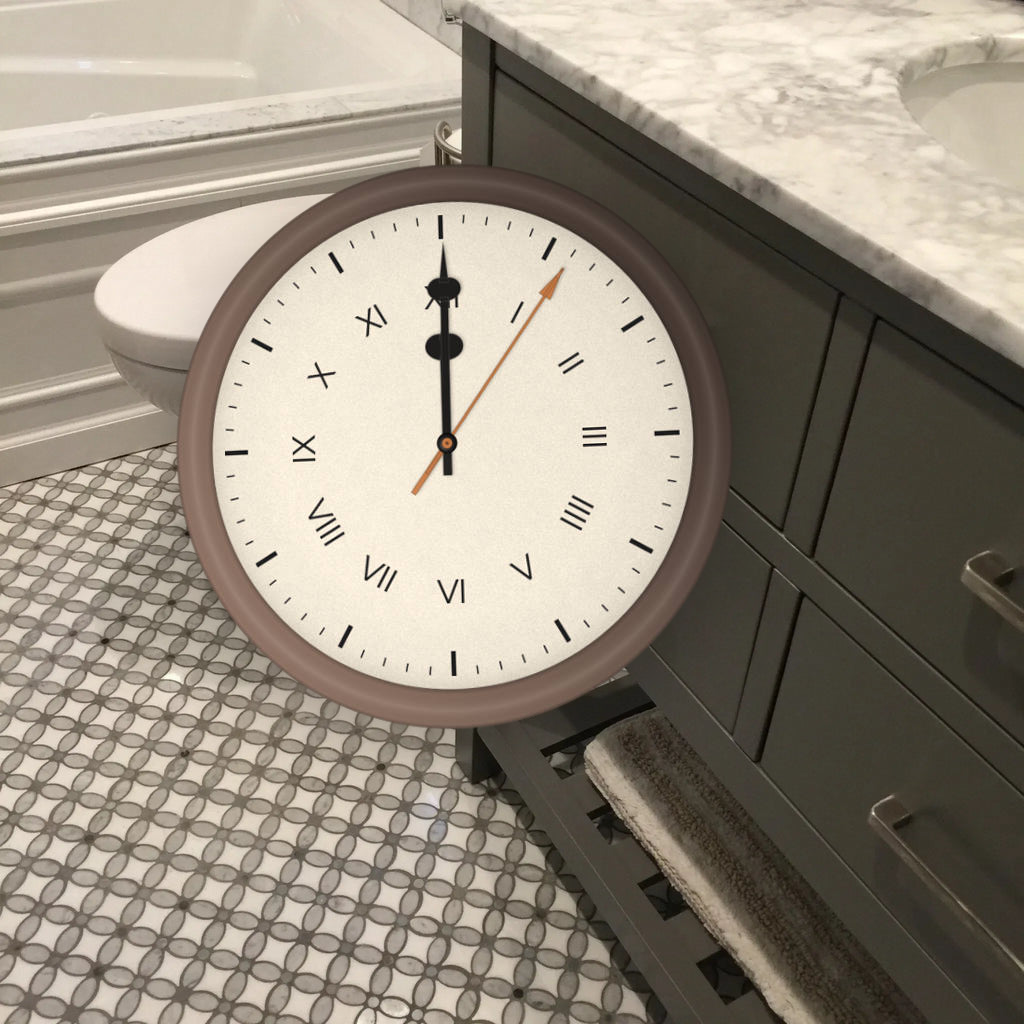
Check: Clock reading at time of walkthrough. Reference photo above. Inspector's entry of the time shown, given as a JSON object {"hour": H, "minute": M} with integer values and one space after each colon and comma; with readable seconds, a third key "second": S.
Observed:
{"hour": 12, "minute": 0, "second": 6}
